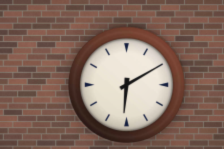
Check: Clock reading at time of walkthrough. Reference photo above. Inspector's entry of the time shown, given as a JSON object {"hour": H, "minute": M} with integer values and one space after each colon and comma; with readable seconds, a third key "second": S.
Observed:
{"hour": 6, "minute": 10}
